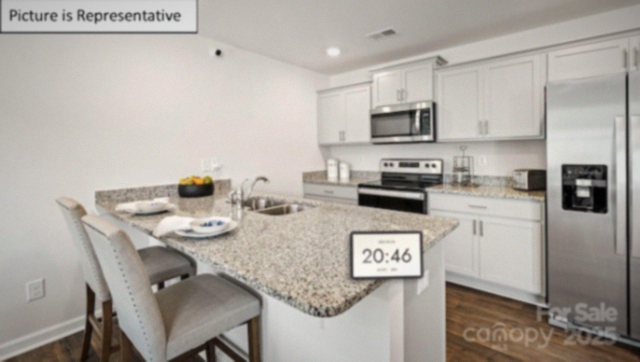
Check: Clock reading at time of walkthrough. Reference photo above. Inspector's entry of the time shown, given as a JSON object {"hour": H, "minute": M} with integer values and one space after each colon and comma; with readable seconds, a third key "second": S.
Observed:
{"hour": 20, "minute": 46}
